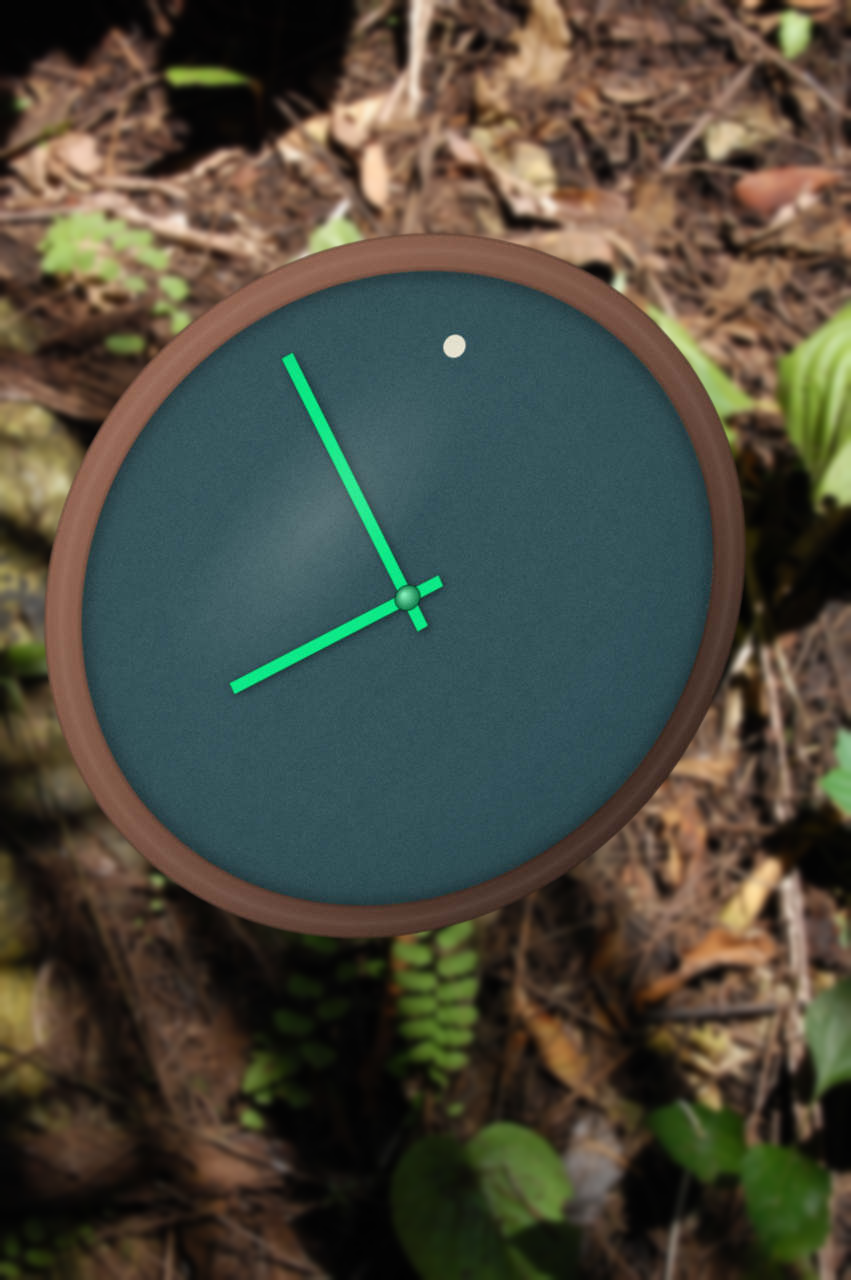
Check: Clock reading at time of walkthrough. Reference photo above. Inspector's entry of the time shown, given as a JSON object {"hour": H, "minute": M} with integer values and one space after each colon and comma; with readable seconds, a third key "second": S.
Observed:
{"hour": 7, "minute": 54}
